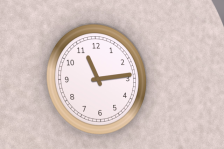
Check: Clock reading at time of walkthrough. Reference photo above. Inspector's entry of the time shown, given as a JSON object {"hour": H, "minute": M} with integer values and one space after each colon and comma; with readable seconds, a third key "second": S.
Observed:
{"hour": 11, "minute": 14}
